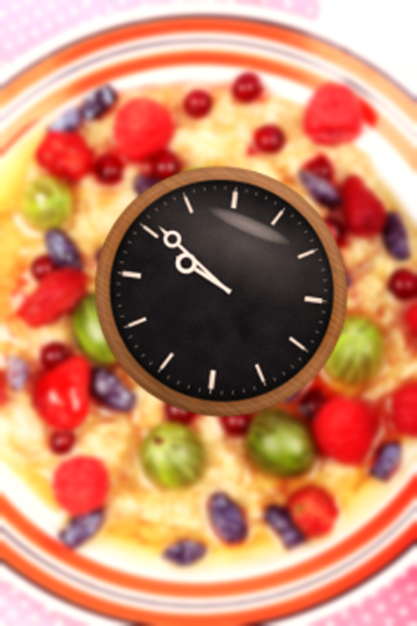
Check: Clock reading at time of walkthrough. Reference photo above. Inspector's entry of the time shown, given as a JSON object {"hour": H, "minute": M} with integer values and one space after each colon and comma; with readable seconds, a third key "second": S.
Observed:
{"hour": 9, "minute": 51}
